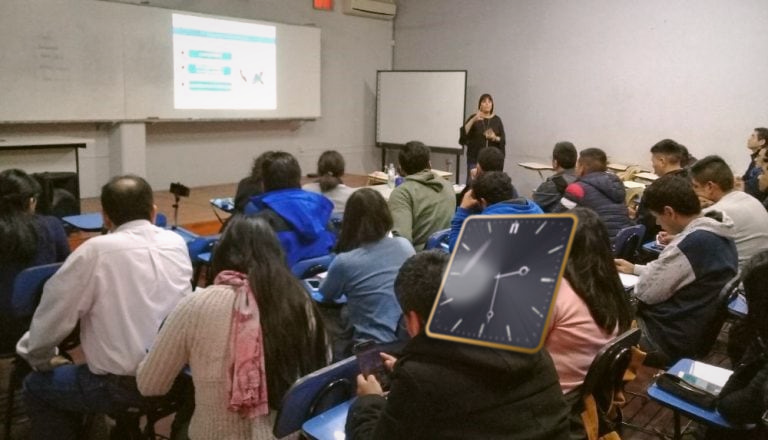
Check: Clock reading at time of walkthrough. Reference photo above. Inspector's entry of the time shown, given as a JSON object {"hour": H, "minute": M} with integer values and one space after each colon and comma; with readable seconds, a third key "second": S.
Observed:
{"hour": 2, "minute": 29}
